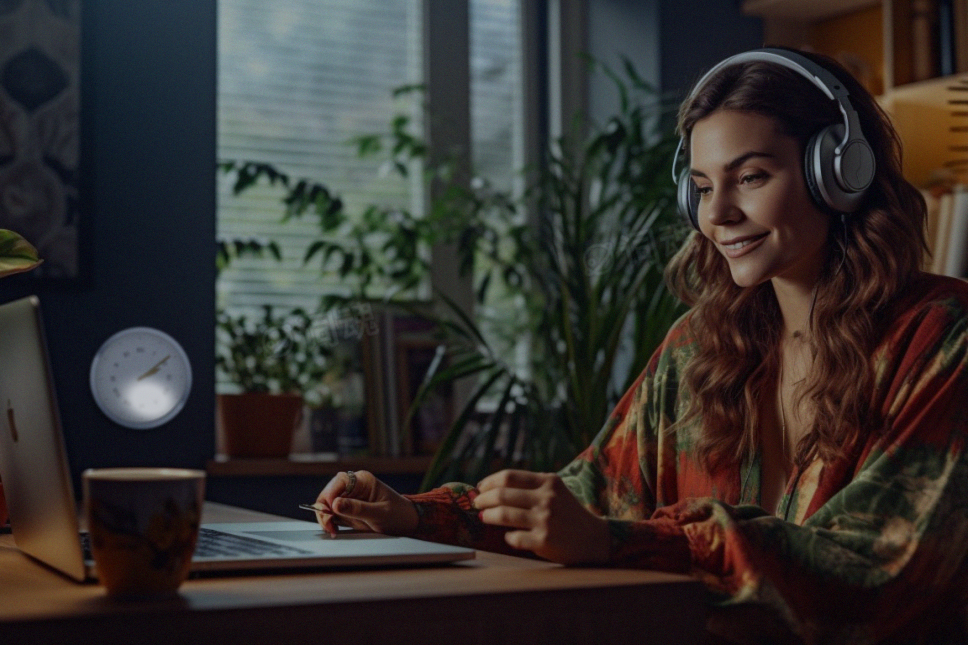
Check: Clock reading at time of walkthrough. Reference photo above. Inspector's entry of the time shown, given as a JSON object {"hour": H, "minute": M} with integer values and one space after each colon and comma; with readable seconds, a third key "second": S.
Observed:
{"hour": 2, "minute": 9}
